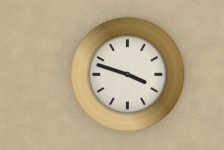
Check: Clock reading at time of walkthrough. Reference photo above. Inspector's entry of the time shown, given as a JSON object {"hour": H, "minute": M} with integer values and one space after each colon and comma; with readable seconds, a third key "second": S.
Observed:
{"hour": 3, "minute": 48}
